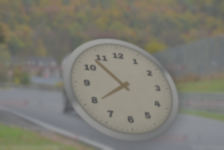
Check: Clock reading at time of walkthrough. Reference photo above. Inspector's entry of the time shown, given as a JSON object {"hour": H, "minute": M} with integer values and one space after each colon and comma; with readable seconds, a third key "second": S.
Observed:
{"hour": 7, "minute": 53}
